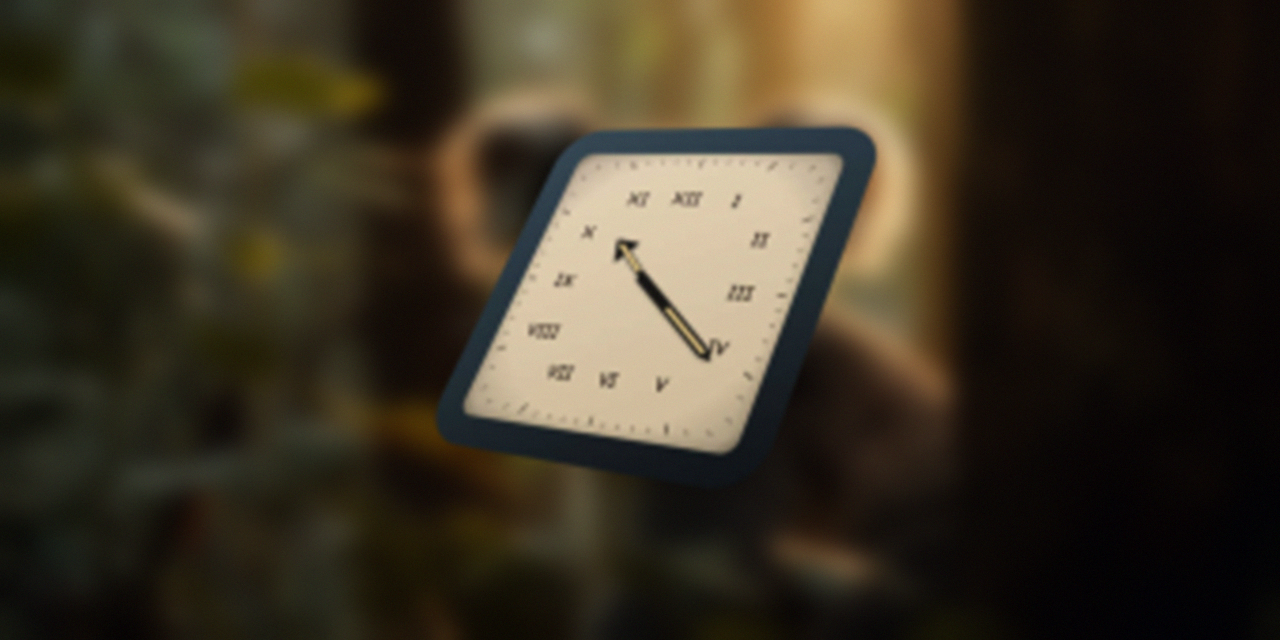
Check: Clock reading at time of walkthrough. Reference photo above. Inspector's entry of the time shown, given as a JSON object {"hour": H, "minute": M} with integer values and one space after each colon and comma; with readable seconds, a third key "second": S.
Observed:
{"hour": 10, "minute": 21}
